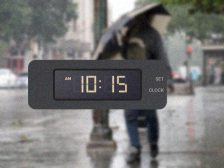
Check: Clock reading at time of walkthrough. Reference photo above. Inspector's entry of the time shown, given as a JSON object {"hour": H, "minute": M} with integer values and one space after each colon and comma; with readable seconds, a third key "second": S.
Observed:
{"hour": 10, "minute": 15}
